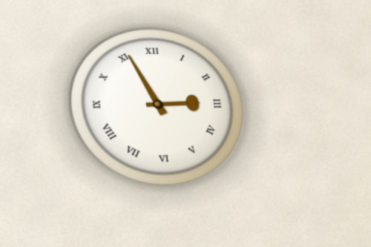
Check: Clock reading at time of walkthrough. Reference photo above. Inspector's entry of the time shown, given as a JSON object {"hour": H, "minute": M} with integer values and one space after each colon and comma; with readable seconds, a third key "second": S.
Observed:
{"hour": 2, "minute": 56}
